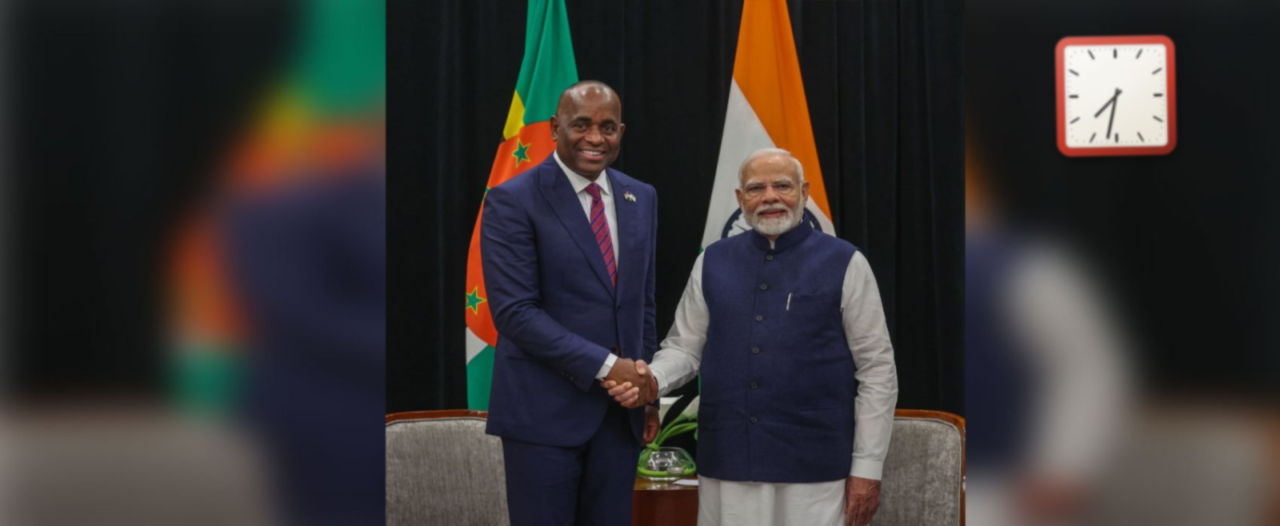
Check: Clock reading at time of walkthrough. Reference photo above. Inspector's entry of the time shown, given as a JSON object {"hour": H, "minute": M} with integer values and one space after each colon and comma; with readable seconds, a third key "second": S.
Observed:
{"hour": 7, "minute": 32}
